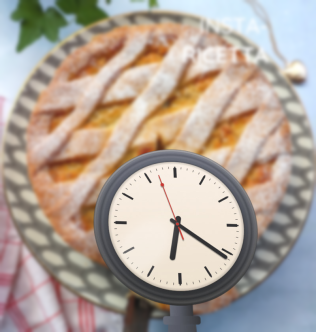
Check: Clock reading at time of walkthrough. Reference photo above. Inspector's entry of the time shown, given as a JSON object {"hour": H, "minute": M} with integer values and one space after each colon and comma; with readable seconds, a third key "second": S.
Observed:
{"hour": 6, "minute": 20, "second": 57}
